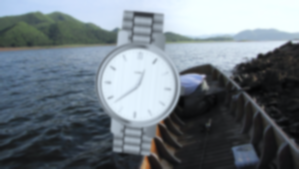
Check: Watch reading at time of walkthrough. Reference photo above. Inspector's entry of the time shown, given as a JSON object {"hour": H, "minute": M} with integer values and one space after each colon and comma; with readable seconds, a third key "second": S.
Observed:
{"hour": 12, "minute": 38}
